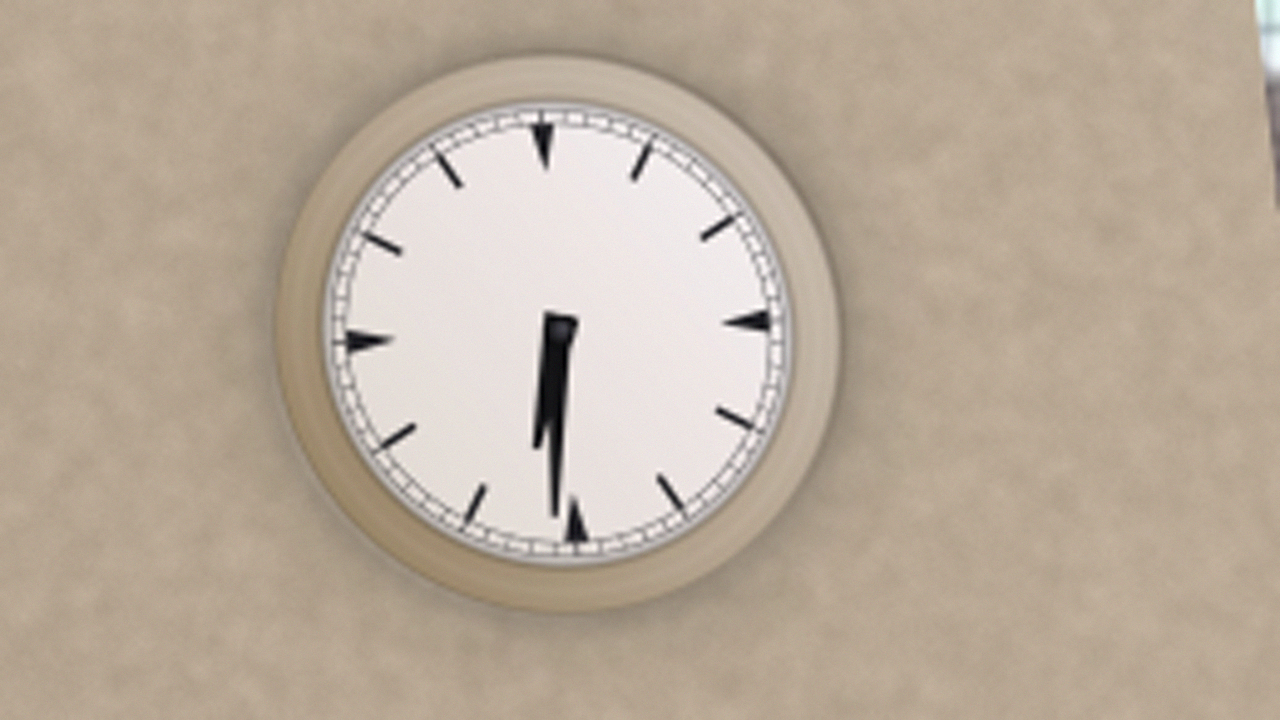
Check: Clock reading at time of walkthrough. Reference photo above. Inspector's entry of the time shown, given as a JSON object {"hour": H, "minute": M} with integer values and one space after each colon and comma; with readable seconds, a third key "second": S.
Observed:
{"hour": 6, "minute": 31}
